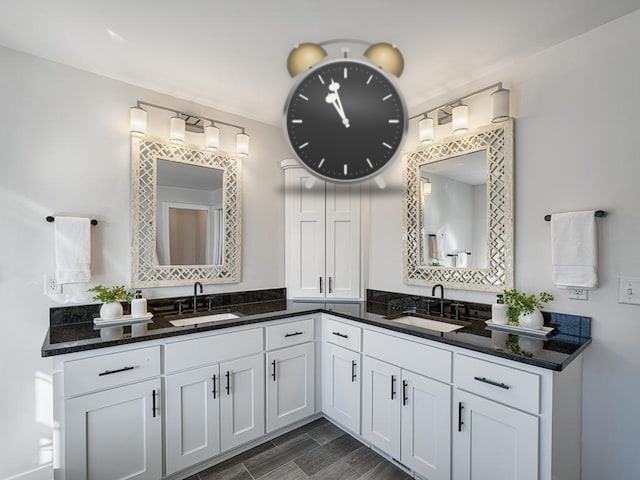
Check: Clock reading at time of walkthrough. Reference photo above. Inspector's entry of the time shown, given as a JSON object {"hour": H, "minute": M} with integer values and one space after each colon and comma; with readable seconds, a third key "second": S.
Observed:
{"hour": 10, "minute": 57}
